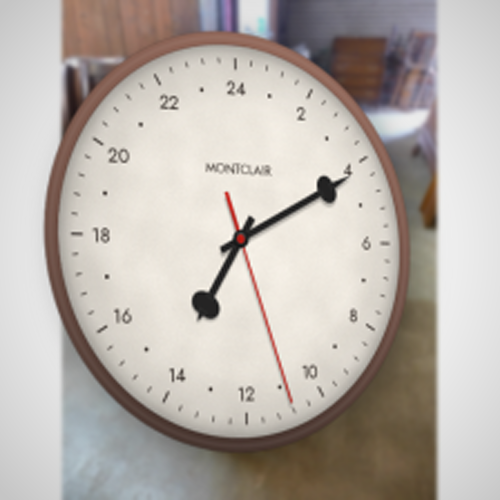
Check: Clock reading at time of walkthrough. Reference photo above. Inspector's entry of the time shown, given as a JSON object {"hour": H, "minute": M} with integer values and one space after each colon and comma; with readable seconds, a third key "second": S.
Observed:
{"hour": 14, "minute": 10, "second": 27}
